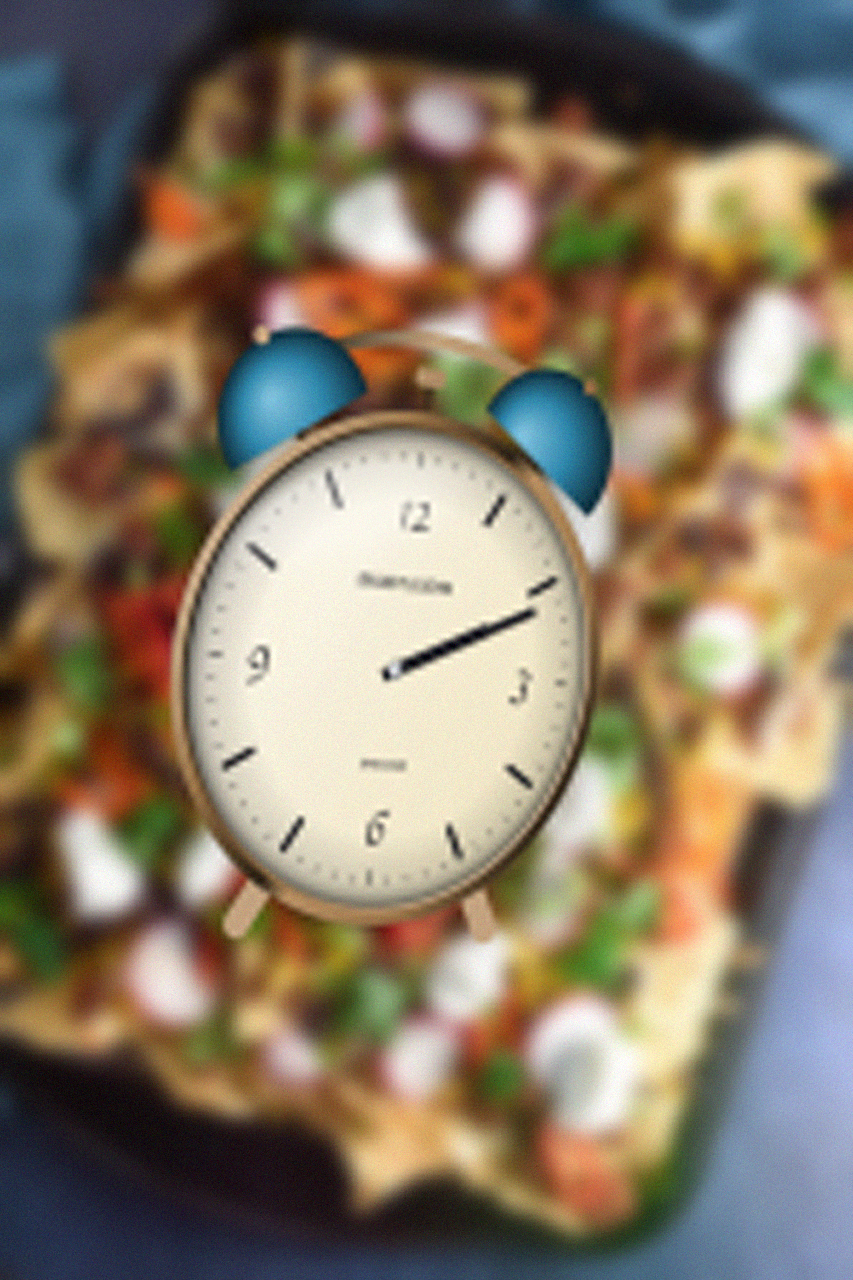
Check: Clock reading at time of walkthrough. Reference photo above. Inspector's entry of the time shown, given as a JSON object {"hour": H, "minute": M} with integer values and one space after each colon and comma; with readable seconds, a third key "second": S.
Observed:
{"hour": 2, "minute": 11}
